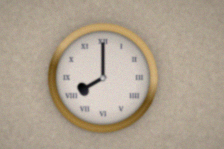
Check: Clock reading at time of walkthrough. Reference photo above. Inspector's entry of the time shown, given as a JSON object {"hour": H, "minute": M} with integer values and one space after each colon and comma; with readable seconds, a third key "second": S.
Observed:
{"hour": 8, "minute": 0}
